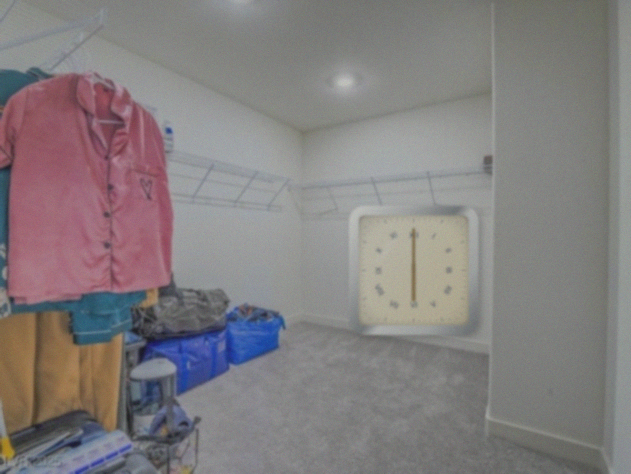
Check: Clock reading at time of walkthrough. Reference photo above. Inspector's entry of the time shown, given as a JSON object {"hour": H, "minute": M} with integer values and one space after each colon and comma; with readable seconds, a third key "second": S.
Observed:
{"hour": 6, "minute": 0}
